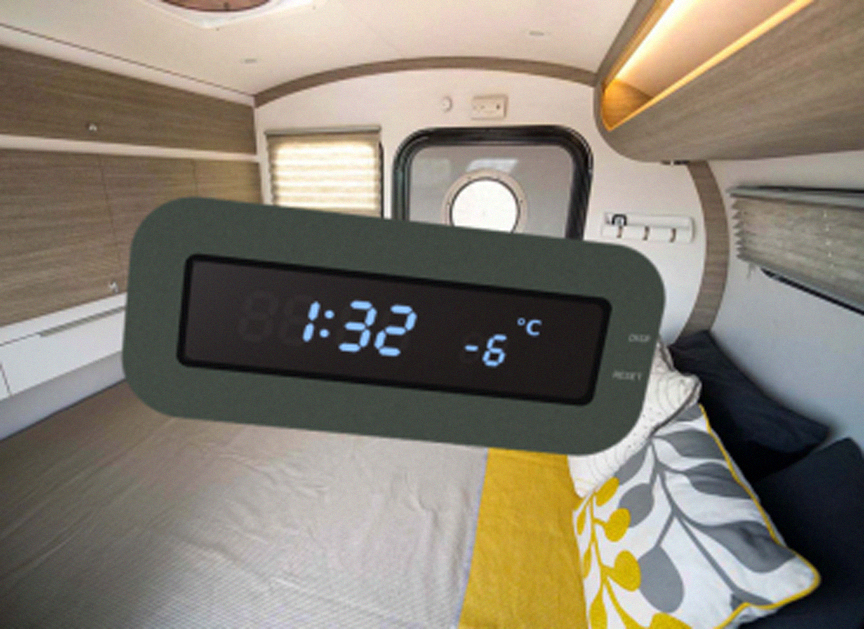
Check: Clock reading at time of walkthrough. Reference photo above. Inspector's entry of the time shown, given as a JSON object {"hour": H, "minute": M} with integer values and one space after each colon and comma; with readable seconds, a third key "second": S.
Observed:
{"hour": 1, "minute": 32}
